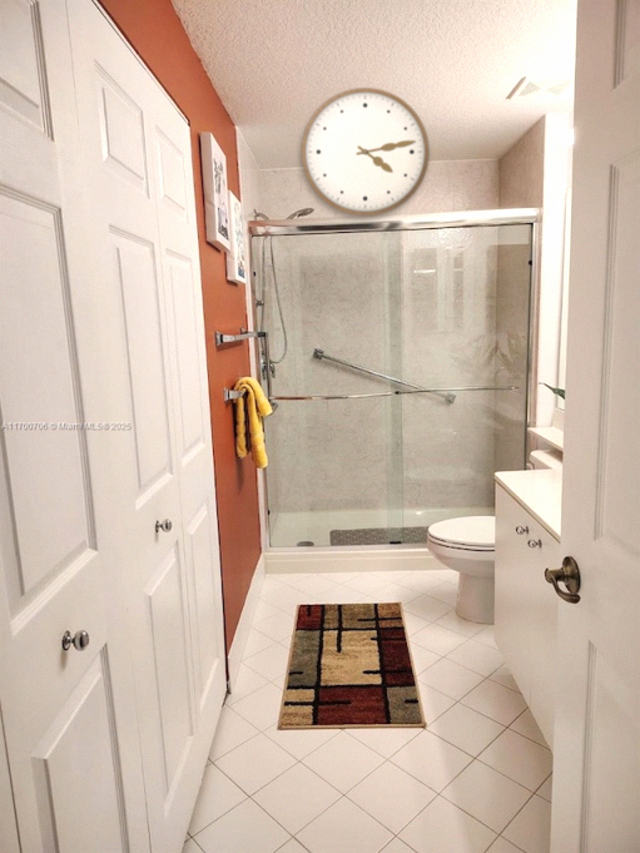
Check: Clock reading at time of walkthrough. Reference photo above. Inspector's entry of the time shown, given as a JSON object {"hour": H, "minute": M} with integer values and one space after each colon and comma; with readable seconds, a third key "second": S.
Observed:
{"hour": 4, "minute": 13}
